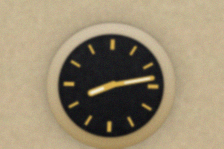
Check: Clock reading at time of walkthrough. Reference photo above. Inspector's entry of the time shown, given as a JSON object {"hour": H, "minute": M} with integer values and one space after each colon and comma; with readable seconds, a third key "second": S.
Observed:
{"hour": 8, "minute": 13}
